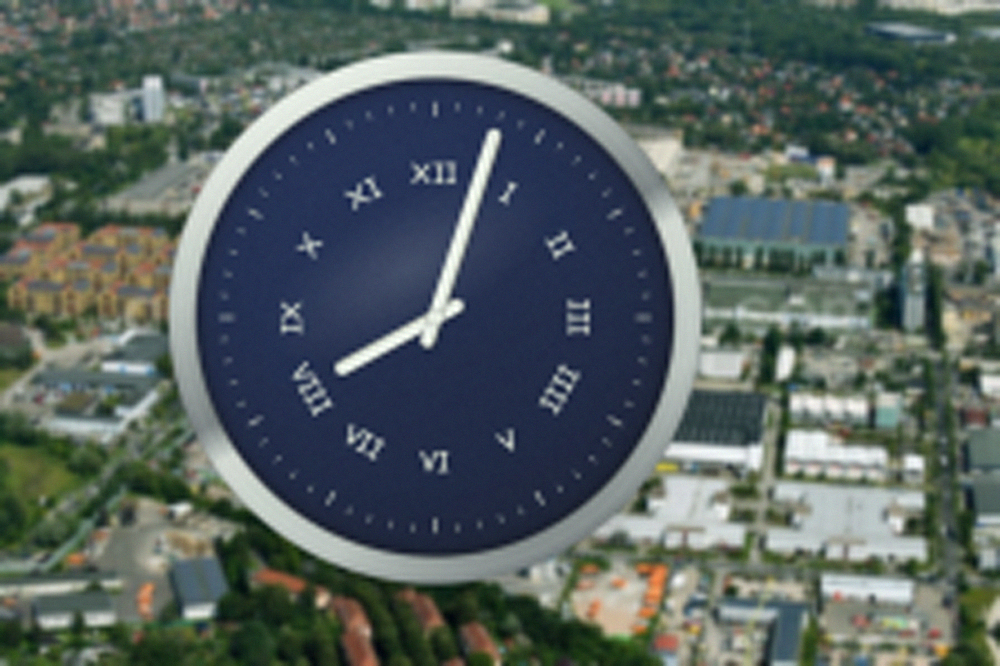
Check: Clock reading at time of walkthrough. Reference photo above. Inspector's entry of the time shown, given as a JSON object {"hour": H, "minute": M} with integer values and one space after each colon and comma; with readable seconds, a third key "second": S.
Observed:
{"hour": 8, "minute": 3}
